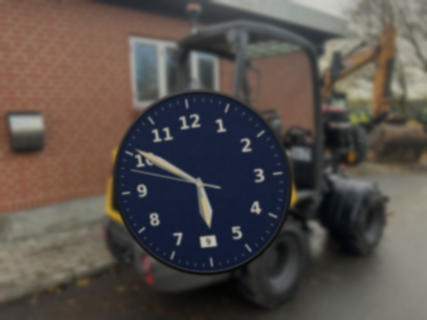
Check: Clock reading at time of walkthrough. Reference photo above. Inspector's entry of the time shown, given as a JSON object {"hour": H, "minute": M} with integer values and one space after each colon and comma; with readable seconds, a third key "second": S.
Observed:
{"hour": 5, "minute": 50, "second": 48}
